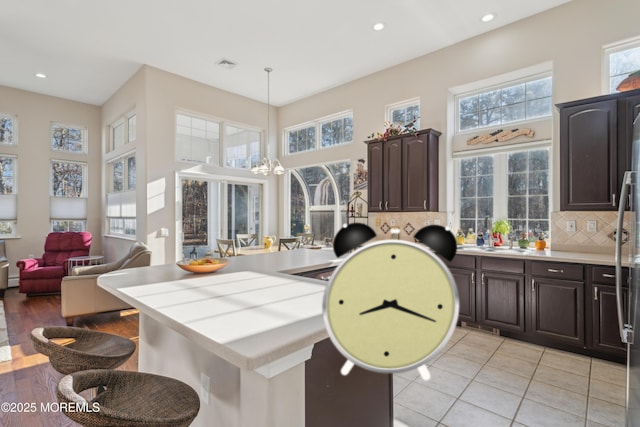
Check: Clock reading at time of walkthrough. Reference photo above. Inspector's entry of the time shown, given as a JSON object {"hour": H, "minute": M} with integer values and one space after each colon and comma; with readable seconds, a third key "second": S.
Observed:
{"hour": 8, "minute": 18}
